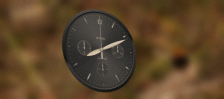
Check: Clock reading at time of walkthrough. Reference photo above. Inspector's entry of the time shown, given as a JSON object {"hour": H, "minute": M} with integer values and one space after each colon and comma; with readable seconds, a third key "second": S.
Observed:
{"hour": 8, "minute": 11}
